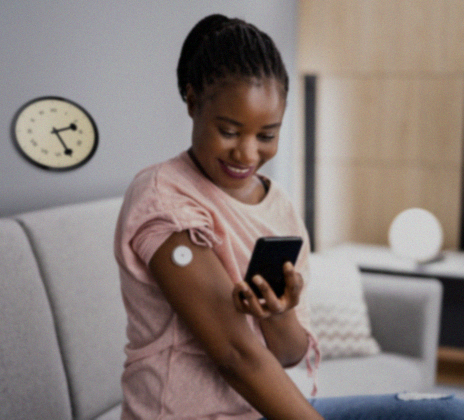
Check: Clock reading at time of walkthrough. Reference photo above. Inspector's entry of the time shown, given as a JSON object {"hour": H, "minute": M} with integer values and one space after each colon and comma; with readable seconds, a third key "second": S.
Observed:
{"hour": 2, "minute": 26}
